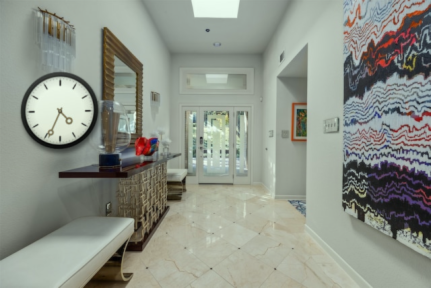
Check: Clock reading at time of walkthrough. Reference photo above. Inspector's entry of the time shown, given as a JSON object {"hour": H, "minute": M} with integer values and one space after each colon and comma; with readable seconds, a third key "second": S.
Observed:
{"hour": 4, "minute": 34}
